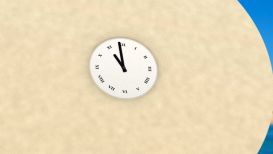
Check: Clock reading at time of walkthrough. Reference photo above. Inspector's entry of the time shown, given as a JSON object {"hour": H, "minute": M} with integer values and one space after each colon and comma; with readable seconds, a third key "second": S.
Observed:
{"hour": 10, "minute": 59}
